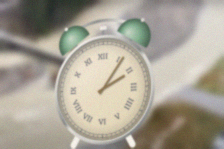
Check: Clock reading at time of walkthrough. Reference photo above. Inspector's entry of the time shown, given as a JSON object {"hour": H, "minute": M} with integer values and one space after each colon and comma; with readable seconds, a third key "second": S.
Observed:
{"hour": 2, "minute": 6}
